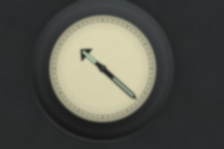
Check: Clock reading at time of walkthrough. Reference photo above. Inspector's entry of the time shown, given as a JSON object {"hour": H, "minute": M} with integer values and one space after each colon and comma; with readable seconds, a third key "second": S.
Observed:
{"hour": 10, "minute": 22}
